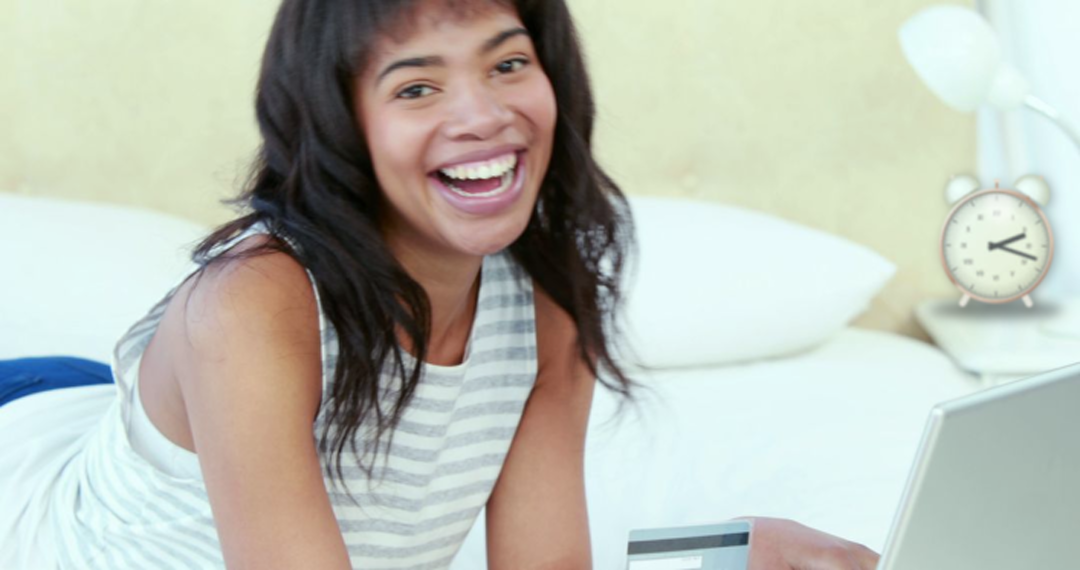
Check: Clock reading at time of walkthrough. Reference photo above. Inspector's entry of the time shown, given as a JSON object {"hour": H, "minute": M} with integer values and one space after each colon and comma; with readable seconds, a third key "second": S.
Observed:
{"hour": 2, "minute": 18}
